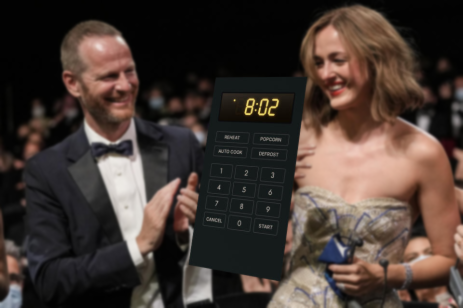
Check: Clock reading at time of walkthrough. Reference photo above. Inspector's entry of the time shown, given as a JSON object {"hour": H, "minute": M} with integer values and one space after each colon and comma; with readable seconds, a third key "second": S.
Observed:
{"hour": 8, "minute": 2}
